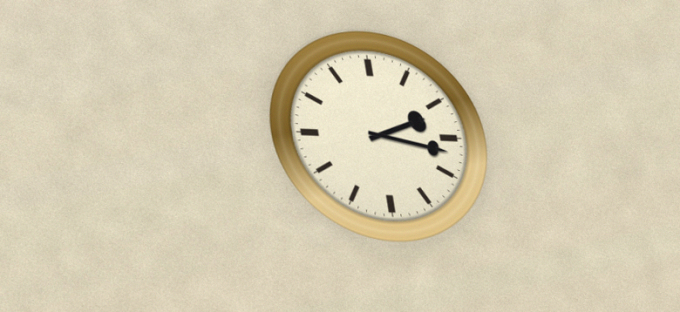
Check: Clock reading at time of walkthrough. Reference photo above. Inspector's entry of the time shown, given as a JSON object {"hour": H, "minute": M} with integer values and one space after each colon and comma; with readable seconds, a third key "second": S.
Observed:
{"hour": 2, "minute": 17}
